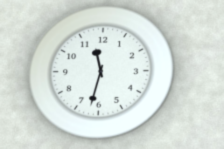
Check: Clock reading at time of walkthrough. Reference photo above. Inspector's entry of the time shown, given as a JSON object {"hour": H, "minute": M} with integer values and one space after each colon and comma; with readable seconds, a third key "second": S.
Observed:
{"hour": 11, "minute": 32}
